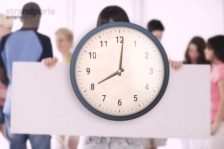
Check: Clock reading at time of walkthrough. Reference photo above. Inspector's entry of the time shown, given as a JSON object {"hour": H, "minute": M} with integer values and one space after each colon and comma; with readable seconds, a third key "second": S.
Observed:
{"hour": 8, "minute": 1}
